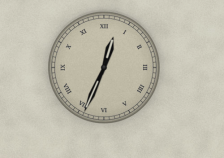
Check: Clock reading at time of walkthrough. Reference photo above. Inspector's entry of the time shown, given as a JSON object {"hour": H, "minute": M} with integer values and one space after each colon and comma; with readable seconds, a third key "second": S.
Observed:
{"hour": 12, "minute": 34}
